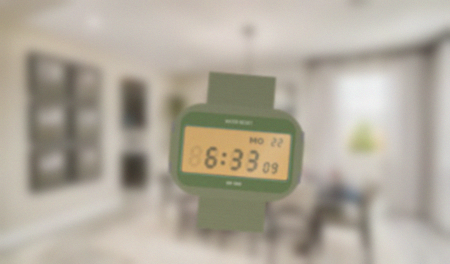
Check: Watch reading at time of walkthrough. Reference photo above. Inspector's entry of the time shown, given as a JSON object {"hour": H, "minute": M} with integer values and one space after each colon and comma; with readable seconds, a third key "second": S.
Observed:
{"hour": 6, "minute": 33}
